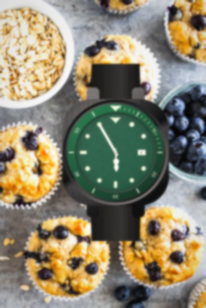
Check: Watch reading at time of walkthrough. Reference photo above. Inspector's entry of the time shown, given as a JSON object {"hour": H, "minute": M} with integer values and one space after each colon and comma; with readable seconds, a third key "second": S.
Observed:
{"hour": 5, "minute": 55}
